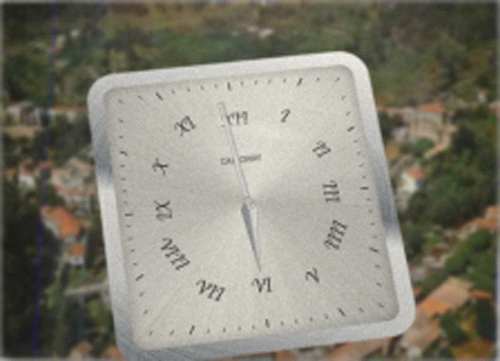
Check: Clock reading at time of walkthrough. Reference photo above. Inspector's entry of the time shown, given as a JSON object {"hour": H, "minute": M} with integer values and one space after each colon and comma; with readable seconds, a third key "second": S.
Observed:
{"hour": 5, "minute": 59}
